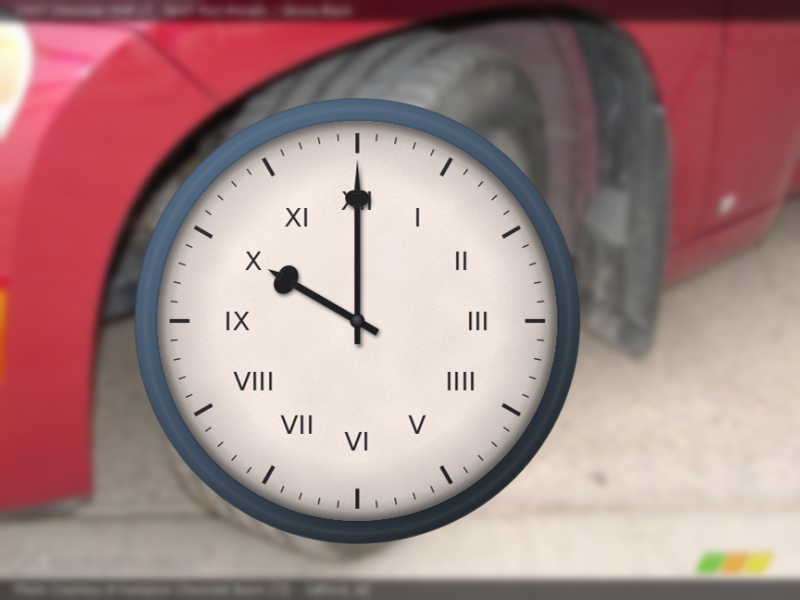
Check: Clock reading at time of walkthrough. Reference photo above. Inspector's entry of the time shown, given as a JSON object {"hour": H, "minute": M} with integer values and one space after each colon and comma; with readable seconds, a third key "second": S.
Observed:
{"hour": 10, "minute": 0}
